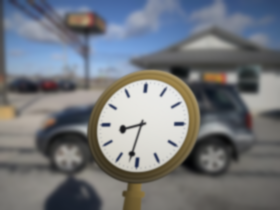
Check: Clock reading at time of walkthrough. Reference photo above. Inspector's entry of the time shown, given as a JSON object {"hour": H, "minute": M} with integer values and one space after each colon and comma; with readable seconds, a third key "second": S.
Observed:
{"hour": 8, "minute": 32}
